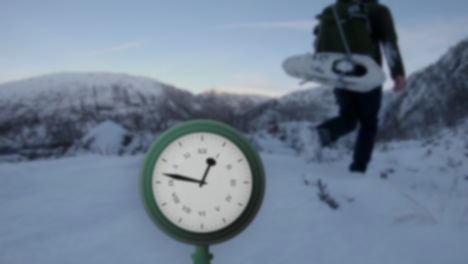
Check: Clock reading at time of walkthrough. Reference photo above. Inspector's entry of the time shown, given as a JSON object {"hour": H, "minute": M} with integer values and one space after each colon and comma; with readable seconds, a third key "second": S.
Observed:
{"hour": 12, "minute": 47}
